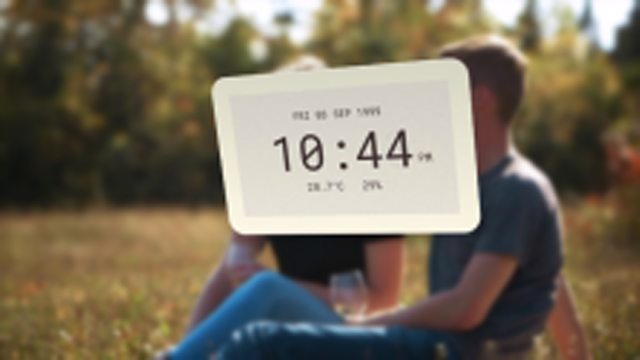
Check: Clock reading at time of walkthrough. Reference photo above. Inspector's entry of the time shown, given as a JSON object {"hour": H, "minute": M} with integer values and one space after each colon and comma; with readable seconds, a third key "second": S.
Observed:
{"hour": 10, "minute": 44}
